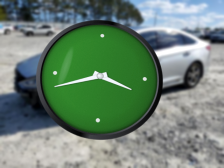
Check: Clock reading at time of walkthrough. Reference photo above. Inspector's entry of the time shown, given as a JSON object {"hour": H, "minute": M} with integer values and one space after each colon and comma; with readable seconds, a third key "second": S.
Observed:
{"hour": 3, "minute": 42}
